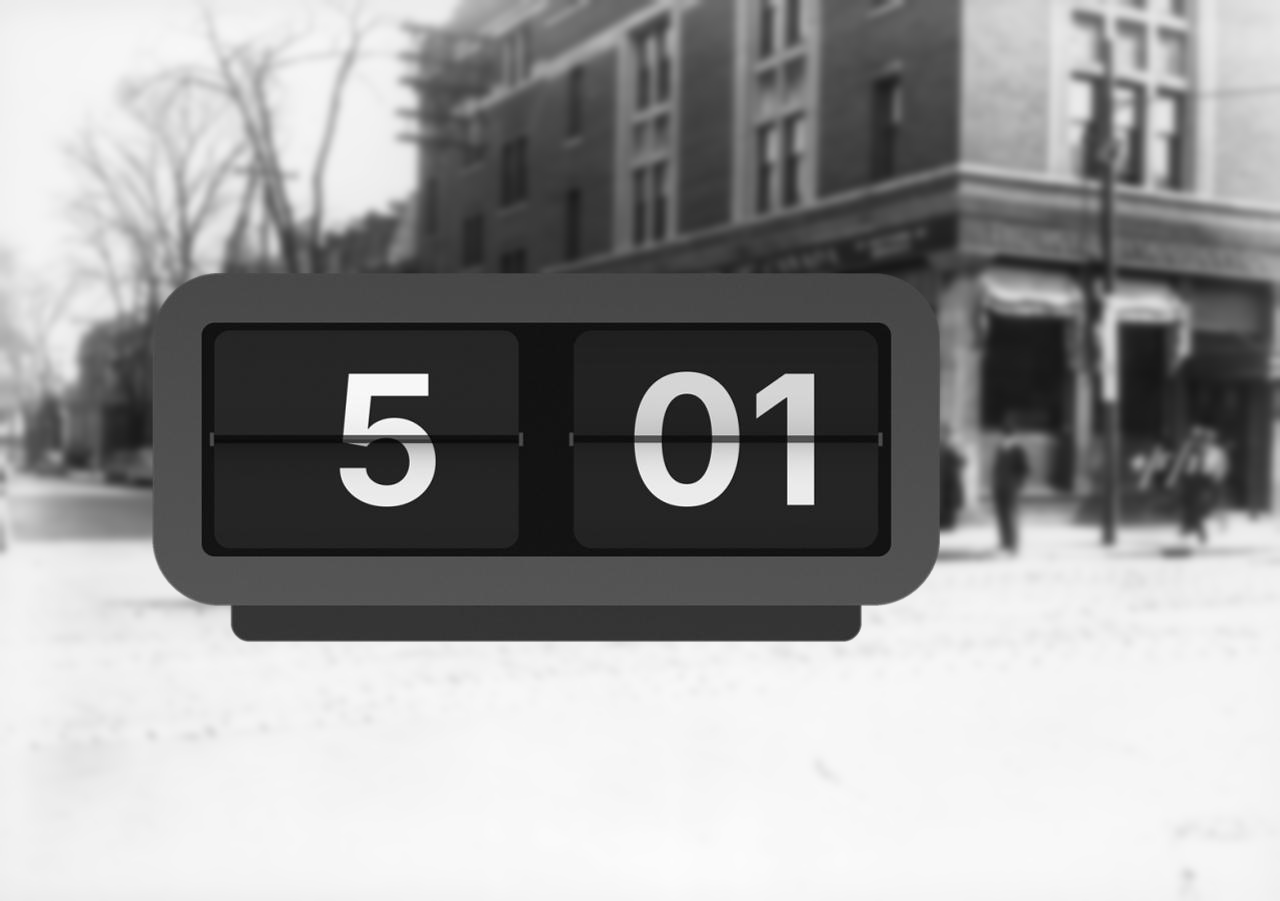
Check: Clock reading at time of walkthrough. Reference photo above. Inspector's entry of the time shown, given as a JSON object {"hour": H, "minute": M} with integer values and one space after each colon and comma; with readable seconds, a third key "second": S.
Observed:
{"hour": 5, "minute": 1}
